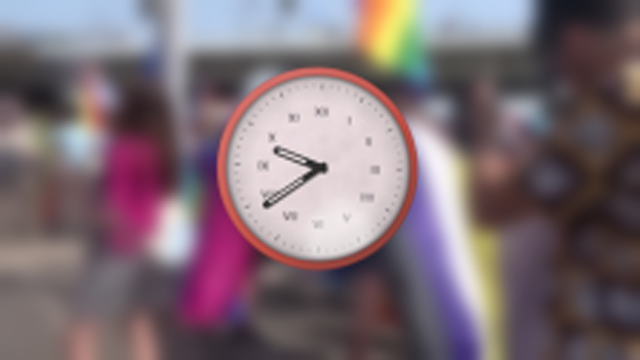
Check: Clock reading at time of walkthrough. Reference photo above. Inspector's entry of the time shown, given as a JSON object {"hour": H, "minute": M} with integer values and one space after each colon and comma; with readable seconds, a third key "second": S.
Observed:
{"hour": 9, "minute": 39}
